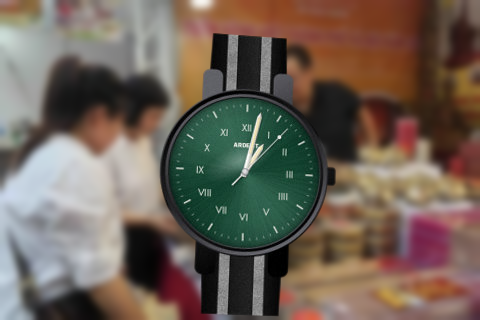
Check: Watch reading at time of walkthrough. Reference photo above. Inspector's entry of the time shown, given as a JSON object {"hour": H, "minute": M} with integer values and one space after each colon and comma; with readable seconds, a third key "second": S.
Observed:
{"hour": 1, "minute": 2, "second": 7}
